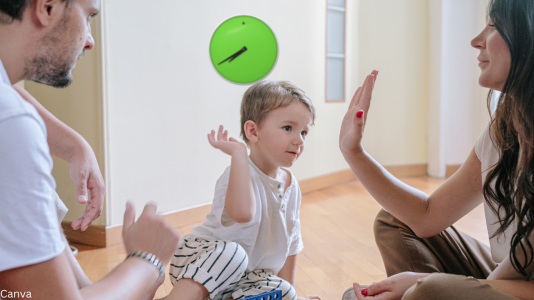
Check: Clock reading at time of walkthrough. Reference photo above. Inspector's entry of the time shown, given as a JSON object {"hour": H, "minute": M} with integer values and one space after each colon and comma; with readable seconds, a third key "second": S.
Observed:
{"hour": 7, "minute": 40}
